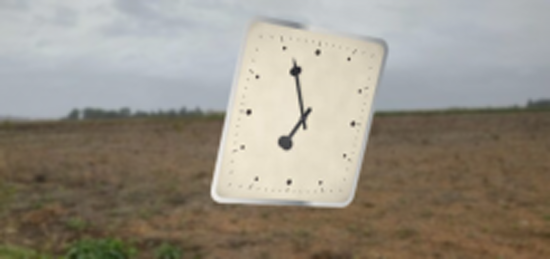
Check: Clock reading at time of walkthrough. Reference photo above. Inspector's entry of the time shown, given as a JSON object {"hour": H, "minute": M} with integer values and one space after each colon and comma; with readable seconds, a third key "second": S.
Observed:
{"hour": 6, "minute": 56}
